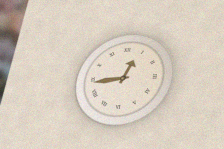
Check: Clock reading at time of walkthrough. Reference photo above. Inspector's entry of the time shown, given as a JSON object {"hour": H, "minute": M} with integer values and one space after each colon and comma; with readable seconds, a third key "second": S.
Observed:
{"hour": 12, "minute": 44}
